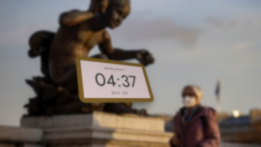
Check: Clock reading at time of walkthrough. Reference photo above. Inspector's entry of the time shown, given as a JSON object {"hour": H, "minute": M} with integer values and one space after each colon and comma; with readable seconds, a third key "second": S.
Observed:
{"hour": 4, "minute": 37}
